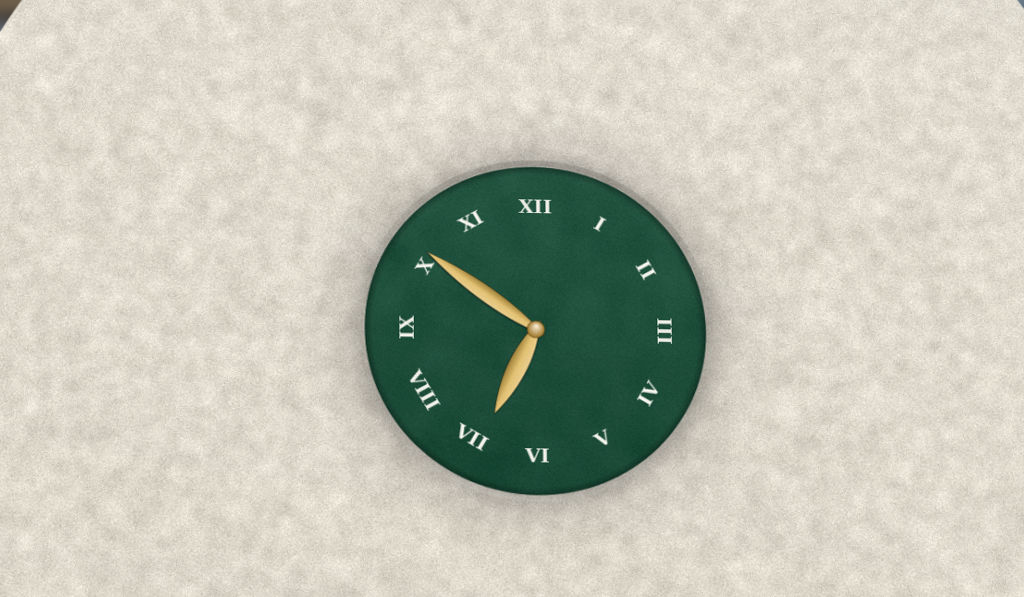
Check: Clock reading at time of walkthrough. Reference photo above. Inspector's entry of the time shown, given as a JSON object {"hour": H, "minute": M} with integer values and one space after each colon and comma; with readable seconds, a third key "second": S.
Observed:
{"hour": 6, "minute": 51}
